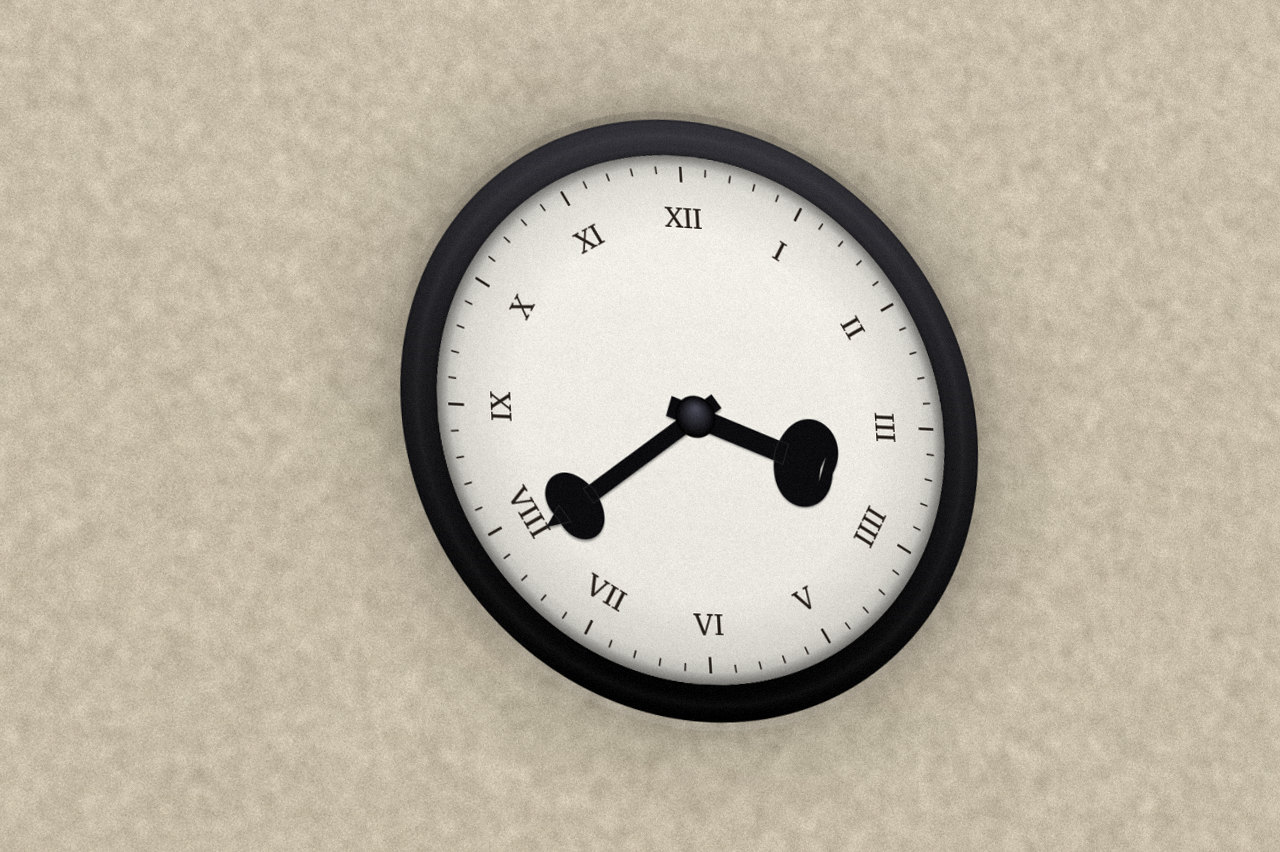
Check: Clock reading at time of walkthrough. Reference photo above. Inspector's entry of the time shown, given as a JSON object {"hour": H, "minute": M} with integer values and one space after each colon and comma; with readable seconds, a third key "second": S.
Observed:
{"hour": 3, "minute": 39}
